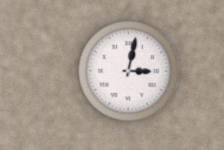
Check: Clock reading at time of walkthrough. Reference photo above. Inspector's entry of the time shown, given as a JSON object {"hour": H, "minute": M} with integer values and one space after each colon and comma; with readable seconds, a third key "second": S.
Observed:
{"hour": 3, "minute": 2}
